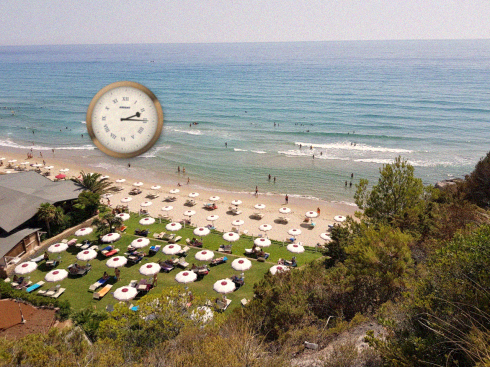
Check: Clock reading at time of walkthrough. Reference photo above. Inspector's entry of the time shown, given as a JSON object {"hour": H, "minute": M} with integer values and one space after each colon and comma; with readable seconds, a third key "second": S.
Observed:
{"hour": 2, "minute": 15}
